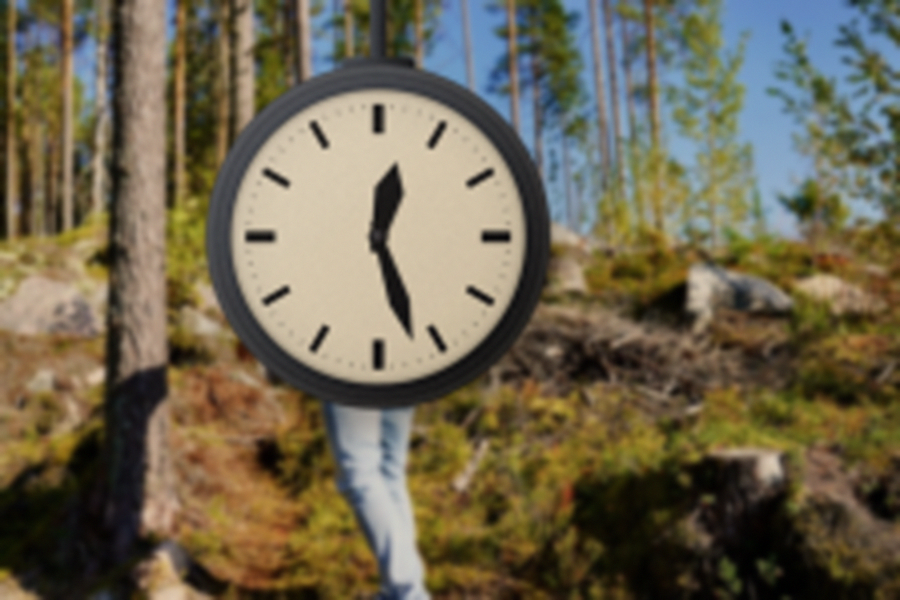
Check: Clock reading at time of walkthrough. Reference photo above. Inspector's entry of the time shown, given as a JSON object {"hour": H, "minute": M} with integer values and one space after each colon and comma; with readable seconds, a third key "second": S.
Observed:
{"hour": 12, "minute": 27}
